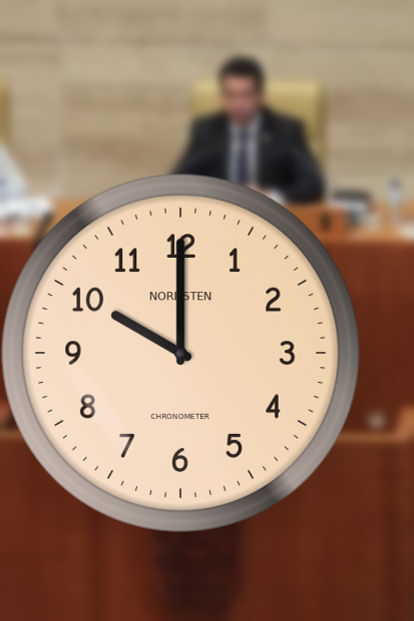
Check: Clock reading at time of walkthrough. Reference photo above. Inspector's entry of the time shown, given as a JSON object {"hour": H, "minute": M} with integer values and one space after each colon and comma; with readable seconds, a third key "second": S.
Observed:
{"hour": 10, "minute": 0}
